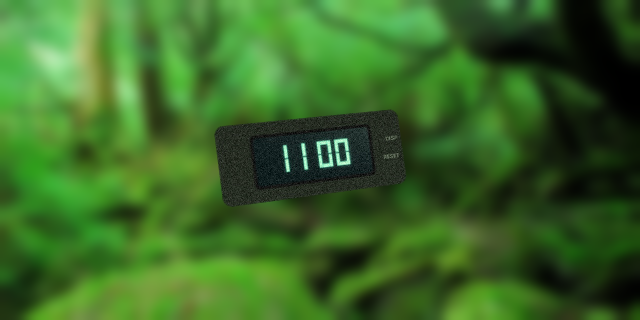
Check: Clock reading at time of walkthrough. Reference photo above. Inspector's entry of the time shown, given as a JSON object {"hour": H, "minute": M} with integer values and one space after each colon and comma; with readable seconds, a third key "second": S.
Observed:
{"hour": 11, "minute": 0}
